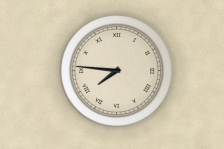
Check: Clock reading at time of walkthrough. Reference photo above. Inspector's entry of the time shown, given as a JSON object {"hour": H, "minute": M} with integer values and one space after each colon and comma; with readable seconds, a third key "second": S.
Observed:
{"hour": 7, "minute": 46}
